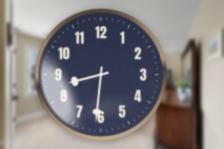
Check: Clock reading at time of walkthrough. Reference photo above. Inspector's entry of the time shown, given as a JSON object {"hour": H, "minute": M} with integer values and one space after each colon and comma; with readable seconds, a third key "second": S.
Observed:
{"hour": 8, "minute": 31}
